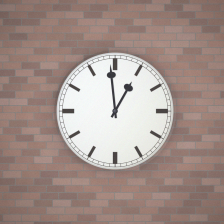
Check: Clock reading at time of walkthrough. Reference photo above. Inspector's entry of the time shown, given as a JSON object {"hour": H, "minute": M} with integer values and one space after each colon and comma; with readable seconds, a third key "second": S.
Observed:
{"hour": 12, "minute": 59}
